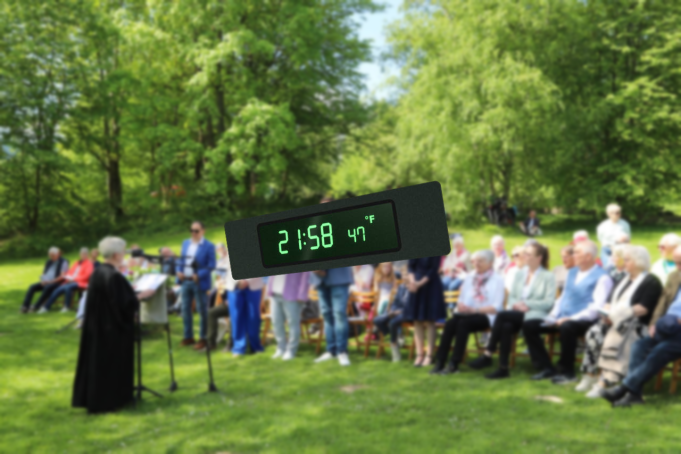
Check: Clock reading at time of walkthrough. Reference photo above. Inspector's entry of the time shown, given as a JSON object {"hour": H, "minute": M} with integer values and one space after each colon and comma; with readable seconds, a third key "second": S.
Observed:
{"hour": 21, "minute": 58}
